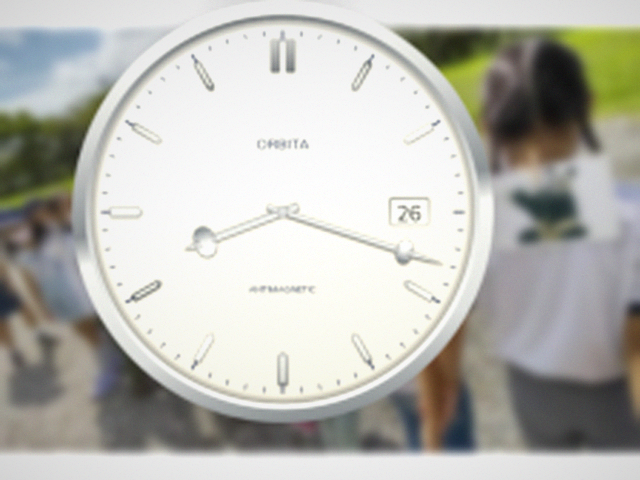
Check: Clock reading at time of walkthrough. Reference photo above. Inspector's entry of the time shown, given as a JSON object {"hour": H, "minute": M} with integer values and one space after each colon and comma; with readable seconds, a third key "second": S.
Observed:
{"hour": 8, "minute": 18}
